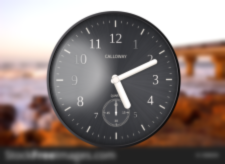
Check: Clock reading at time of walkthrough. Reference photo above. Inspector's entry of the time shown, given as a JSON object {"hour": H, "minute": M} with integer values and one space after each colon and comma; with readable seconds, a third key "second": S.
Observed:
{"hour": 5, "minute": 11}
